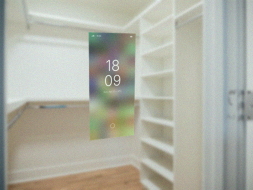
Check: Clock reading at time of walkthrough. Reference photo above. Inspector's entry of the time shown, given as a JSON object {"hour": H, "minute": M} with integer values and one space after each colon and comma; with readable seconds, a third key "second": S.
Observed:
{"hour": 18, "minute": 9}
